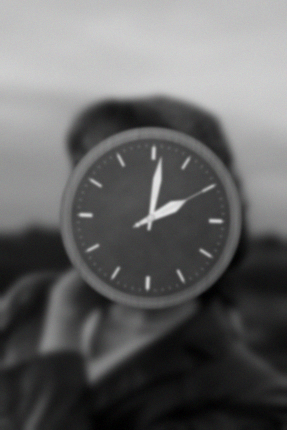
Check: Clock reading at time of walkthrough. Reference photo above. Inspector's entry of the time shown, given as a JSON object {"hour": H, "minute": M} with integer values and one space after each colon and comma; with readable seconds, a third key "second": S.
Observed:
{"hour": 2, "minute": 1, "second": 10}
